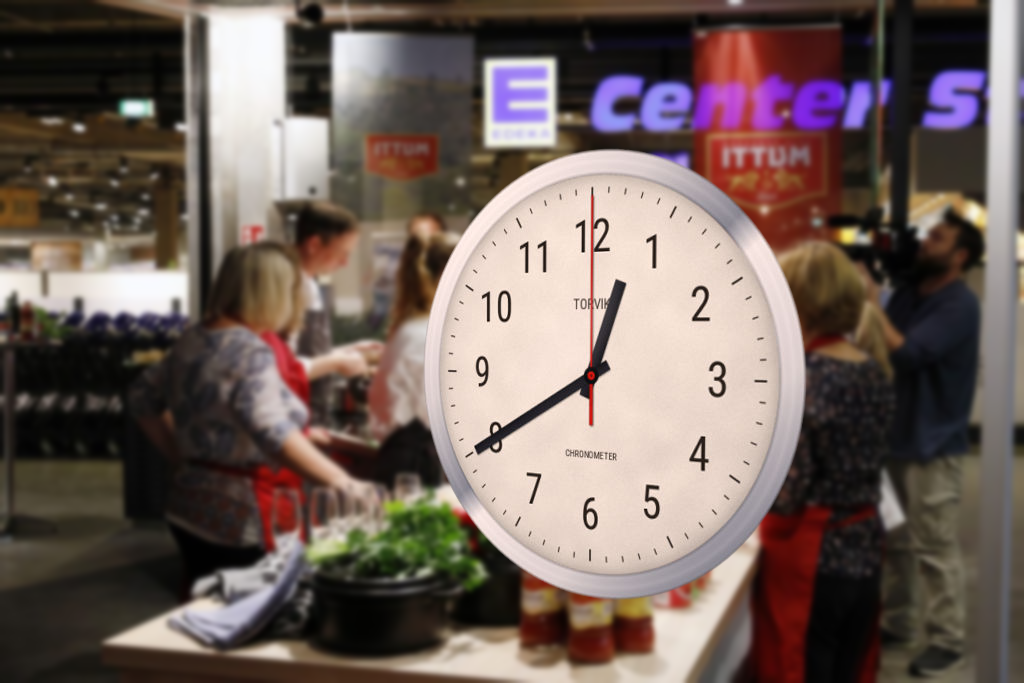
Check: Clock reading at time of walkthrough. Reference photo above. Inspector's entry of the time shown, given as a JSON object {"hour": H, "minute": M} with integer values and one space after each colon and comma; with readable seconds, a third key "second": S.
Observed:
{"hour": 12, "minute": 40, "second": 0}
